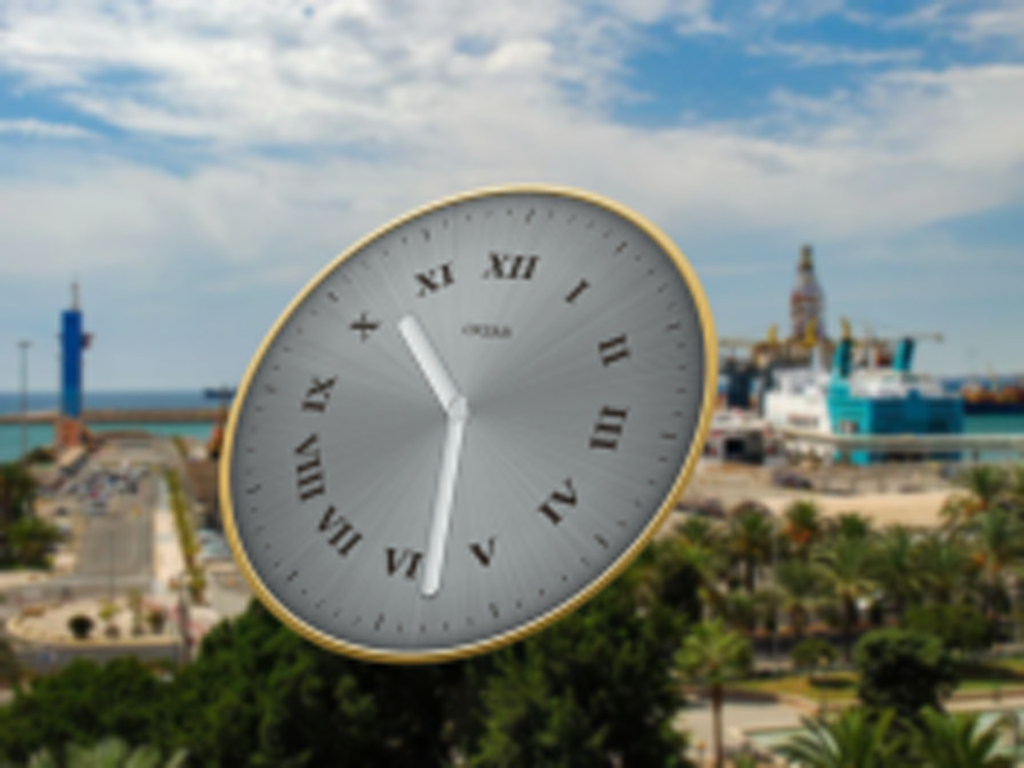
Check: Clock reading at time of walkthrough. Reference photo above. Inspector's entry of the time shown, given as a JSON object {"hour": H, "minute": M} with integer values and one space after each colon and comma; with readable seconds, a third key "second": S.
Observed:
{"hour": 10, "minute": 28}
